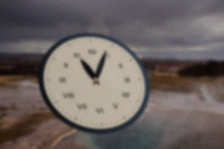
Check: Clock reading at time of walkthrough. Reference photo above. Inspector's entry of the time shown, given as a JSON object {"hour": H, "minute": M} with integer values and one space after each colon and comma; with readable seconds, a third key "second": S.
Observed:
{"hour": 11, "minute": 4}
